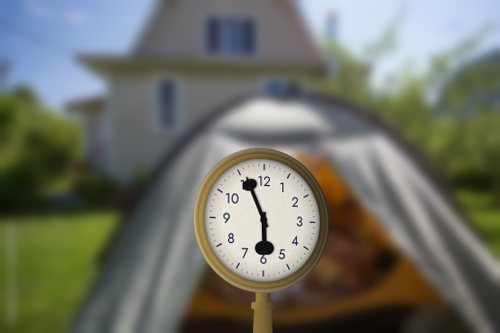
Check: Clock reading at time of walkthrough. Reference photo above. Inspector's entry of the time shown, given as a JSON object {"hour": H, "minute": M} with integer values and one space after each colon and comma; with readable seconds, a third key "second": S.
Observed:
{"hour": 5, "minute": 56}
